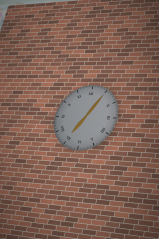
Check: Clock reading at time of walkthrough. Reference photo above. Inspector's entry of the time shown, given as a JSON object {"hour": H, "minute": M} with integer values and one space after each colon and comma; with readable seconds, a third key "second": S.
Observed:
{"hour": 7, "minute": 5}
